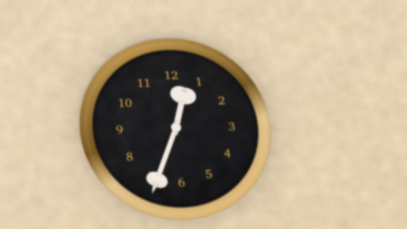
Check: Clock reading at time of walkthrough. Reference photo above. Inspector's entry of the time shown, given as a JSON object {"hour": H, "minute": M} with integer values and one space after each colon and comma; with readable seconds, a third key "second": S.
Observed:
{"hour": 12, "minute": 34}
